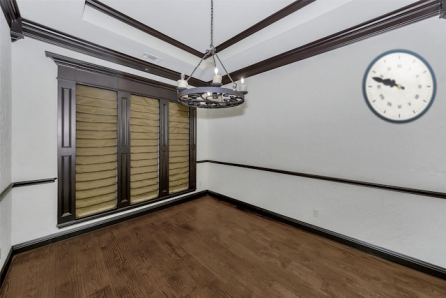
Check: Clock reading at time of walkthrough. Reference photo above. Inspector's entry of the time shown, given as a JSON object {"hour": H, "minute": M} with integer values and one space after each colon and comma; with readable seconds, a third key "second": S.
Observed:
{"hour": 9, "minute": 48}
